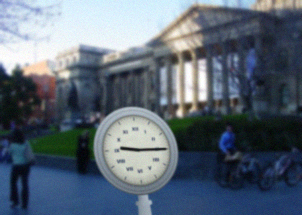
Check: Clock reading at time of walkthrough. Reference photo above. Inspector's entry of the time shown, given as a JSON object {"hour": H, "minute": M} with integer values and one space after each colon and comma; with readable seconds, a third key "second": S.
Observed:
{"hour": 9, "minute": 15}
